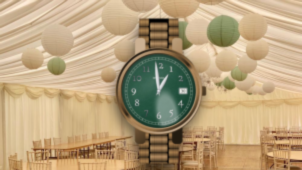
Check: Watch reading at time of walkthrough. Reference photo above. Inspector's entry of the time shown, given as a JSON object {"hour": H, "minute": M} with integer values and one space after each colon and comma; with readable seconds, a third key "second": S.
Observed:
{"hour": 12, "minute": 59}
